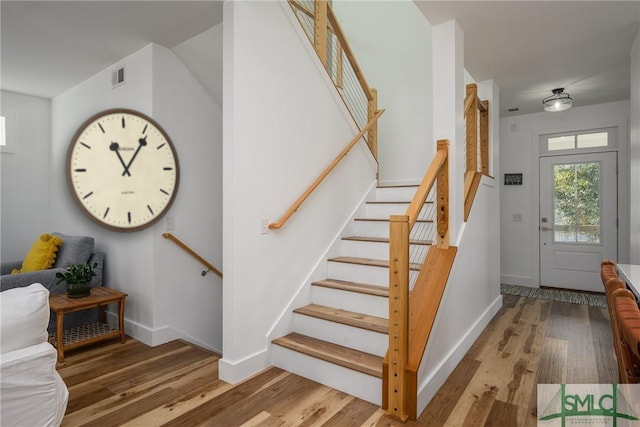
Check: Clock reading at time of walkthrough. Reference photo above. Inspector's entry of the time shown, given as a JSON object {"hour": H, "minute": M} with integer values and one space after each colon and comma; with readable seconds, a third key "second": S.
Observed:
{"hour": 11, "minute": 6}
